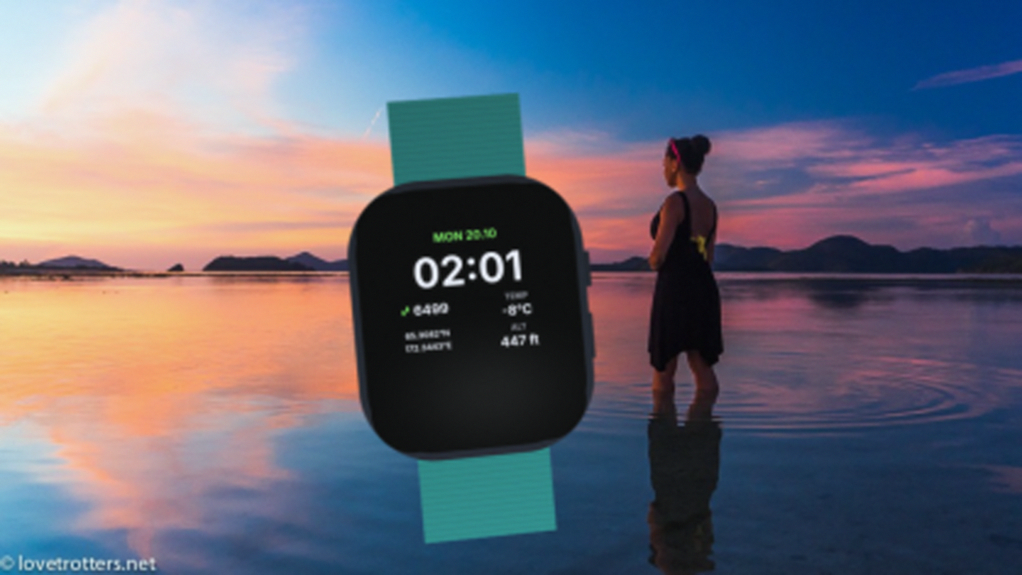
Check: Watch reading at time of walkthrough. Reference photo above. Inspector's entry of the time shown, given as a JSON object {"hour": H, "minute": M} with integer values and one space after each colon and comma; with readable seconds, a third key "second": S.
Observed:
{"hour": 2, "minute": 1}
